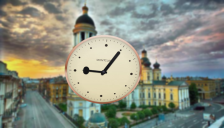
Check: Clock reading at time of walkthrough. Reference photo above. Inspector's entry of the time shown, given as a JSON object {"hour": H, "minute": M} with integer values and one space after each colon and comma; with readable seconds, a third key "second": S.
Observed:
{"hour": 9, "minute": 5}
